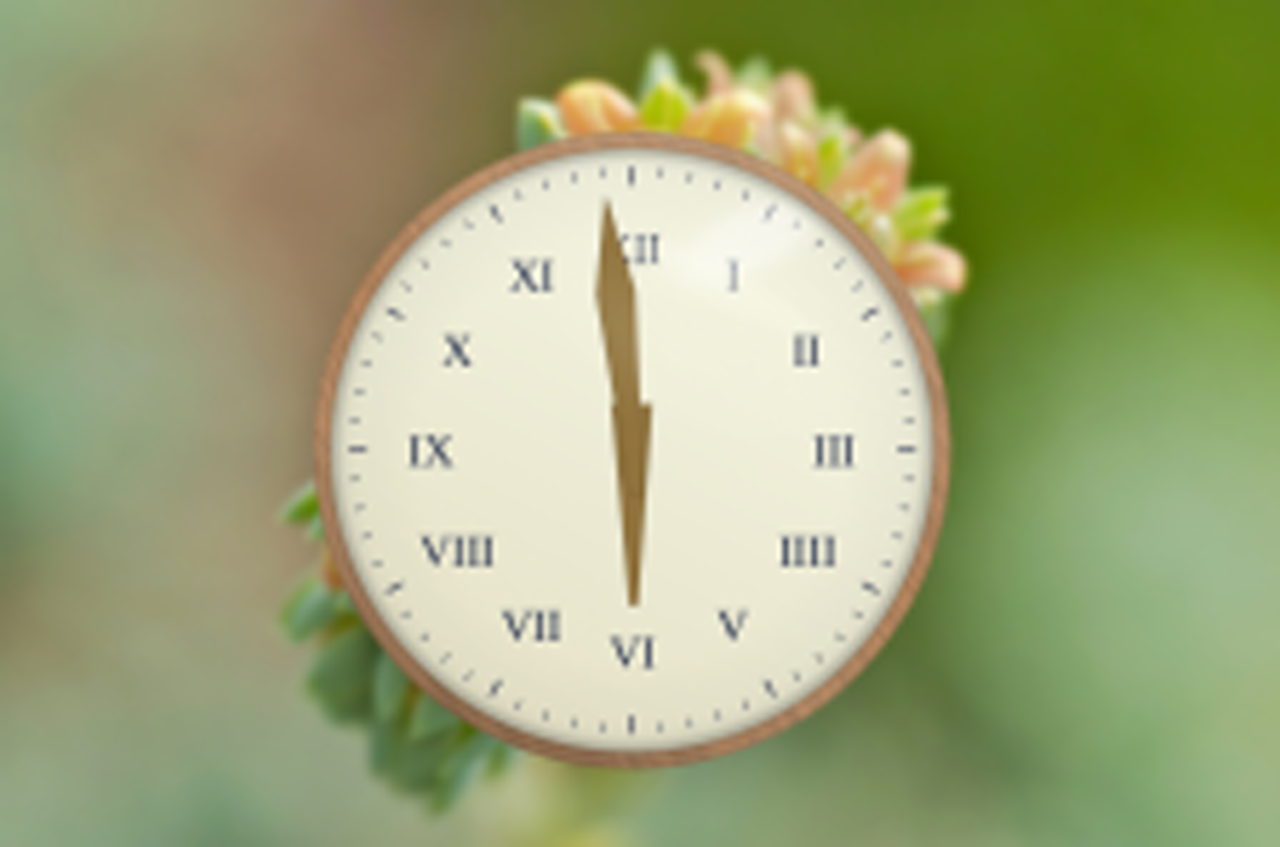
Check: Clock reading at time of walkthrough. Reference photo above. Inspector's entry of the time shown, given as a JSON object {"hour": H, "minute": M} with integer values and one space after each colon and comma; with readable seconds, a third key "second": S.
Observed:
{"hour": 5, "minute": 59}
